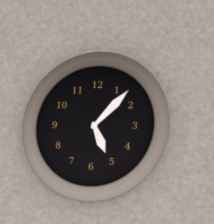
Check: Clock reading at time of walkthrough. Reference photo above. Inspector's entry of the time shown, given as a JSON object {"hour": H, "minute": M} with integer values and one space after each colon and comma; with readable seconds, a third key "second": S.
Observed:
{"hour": 5, "minute": 7}
